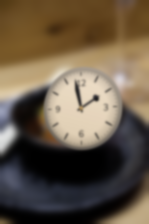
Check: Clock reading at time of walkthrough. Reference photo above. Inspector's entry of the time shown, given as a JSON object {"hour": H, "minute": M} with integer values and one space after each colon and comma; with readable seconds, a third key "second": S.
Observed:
{"hour": 1, "minute": 58}
